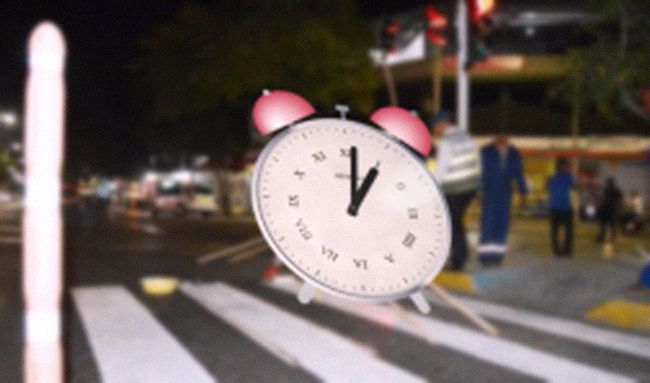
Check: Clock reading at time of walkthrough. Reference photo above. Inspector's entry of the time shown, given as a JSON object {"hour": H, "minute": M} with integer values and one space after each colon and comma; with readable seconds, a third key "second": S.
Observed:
{"hour": 1, "minute": 1}
